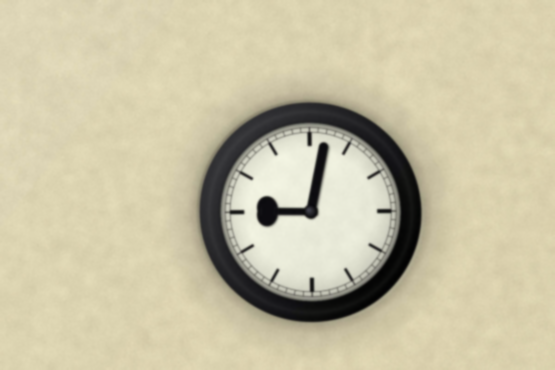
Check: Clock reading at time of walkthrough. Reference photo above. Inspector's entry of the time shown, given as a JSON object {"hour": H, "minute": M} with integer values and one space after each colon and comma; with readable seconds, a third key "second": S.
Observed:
{"hour": 9, "minute": 2}
